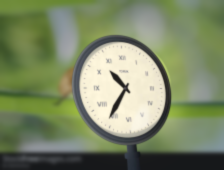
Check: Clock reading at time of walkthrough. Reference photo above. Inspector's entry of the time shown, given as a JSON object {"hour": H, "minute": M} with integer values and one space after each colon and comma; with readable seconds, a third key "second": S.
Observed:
{"hour": 10, "minute": 36}
